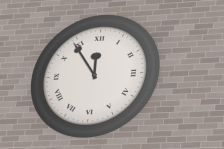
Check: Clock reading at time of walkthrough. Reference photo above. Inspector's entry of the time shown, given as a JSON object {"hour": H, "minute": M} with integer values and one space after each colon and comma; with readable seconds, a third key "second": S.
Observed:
{"hour": 11, "minute": 54}
